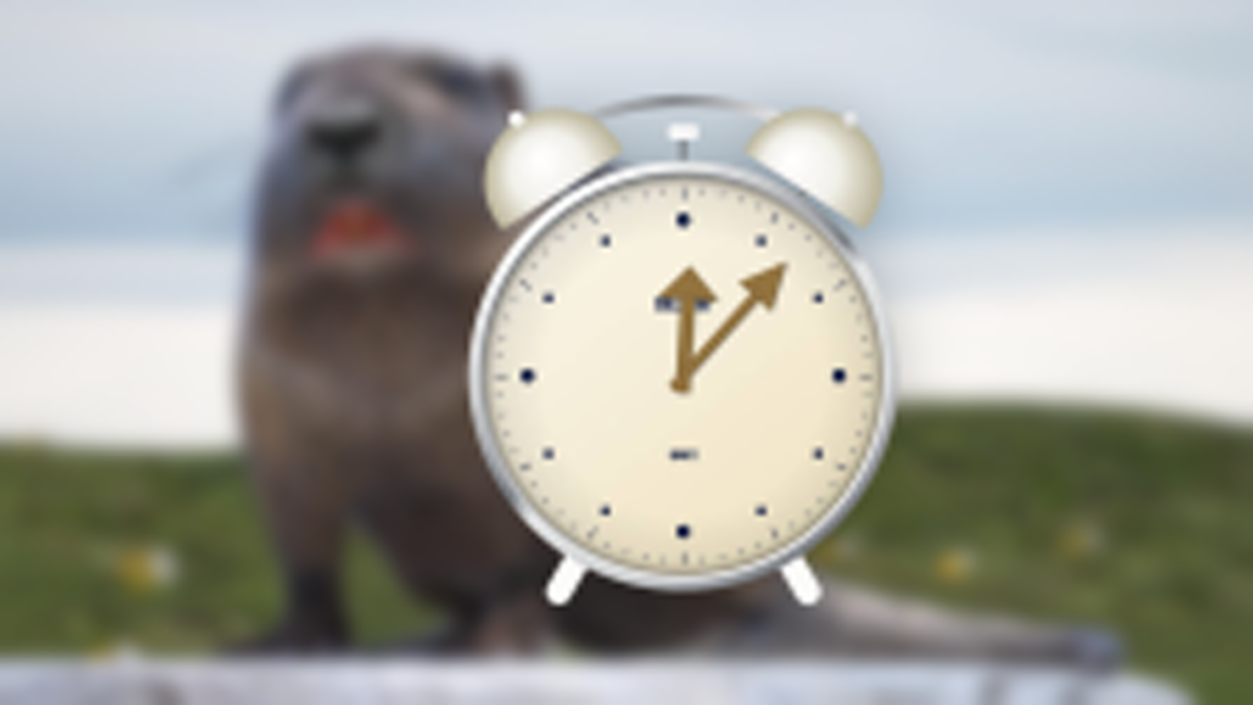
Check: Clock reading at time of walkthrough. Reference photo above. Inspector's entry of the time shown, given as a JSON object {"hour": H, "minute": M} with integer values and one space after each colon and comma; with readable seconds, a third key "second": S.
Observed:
{"hour": 12, "minute": 7}
